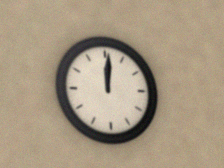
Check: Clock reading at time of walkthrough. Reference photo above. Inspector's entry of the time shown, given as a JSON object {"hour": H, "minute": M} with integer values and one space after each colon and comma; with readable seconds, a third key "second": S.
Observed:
{"hour": 12, "minute": 1}
